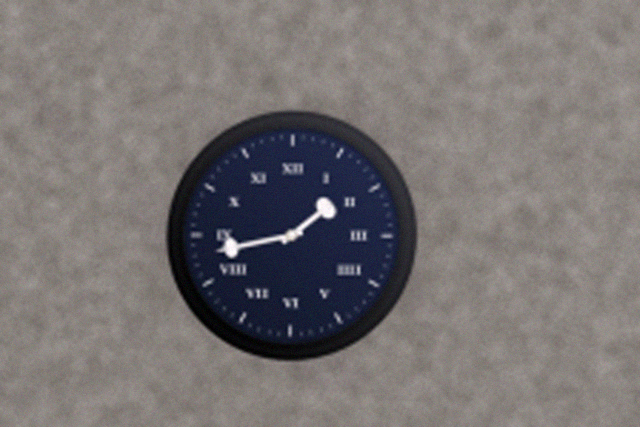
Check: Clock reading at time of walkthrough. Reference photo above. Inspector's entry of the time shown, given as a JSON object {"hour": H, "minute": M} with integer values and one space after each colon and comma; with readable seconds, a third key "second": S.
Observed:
{"hour": 1, "minute": 43}
